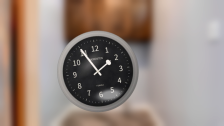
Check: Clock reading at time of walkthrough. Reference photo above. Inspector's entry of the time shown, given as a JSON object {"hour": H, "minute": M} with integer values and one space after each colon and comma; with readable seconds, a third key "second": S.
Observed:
{"hour": 1, "minute": 55}
